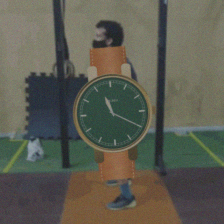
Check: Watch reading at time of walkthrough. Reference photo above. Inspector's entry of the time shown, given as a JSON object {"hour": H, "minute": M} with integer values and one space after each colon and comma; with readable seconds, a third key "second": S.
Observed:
{"hour": 11, "minute": 20}
